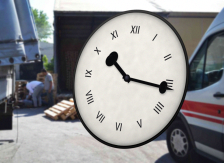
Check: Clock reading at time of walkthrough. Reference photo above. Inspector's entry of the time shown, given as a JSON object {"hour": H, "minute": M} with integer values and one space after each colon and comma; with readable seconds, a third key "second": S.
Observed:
{"hour": 10, "minute": 16}
